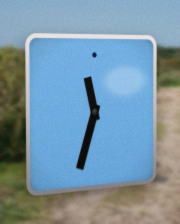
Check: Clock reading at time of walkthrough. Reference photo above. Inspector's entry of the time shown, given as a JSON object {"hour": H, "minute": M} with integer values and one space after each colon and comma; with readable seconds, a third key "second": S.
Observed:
{"hour": 11, "minute": 33}
